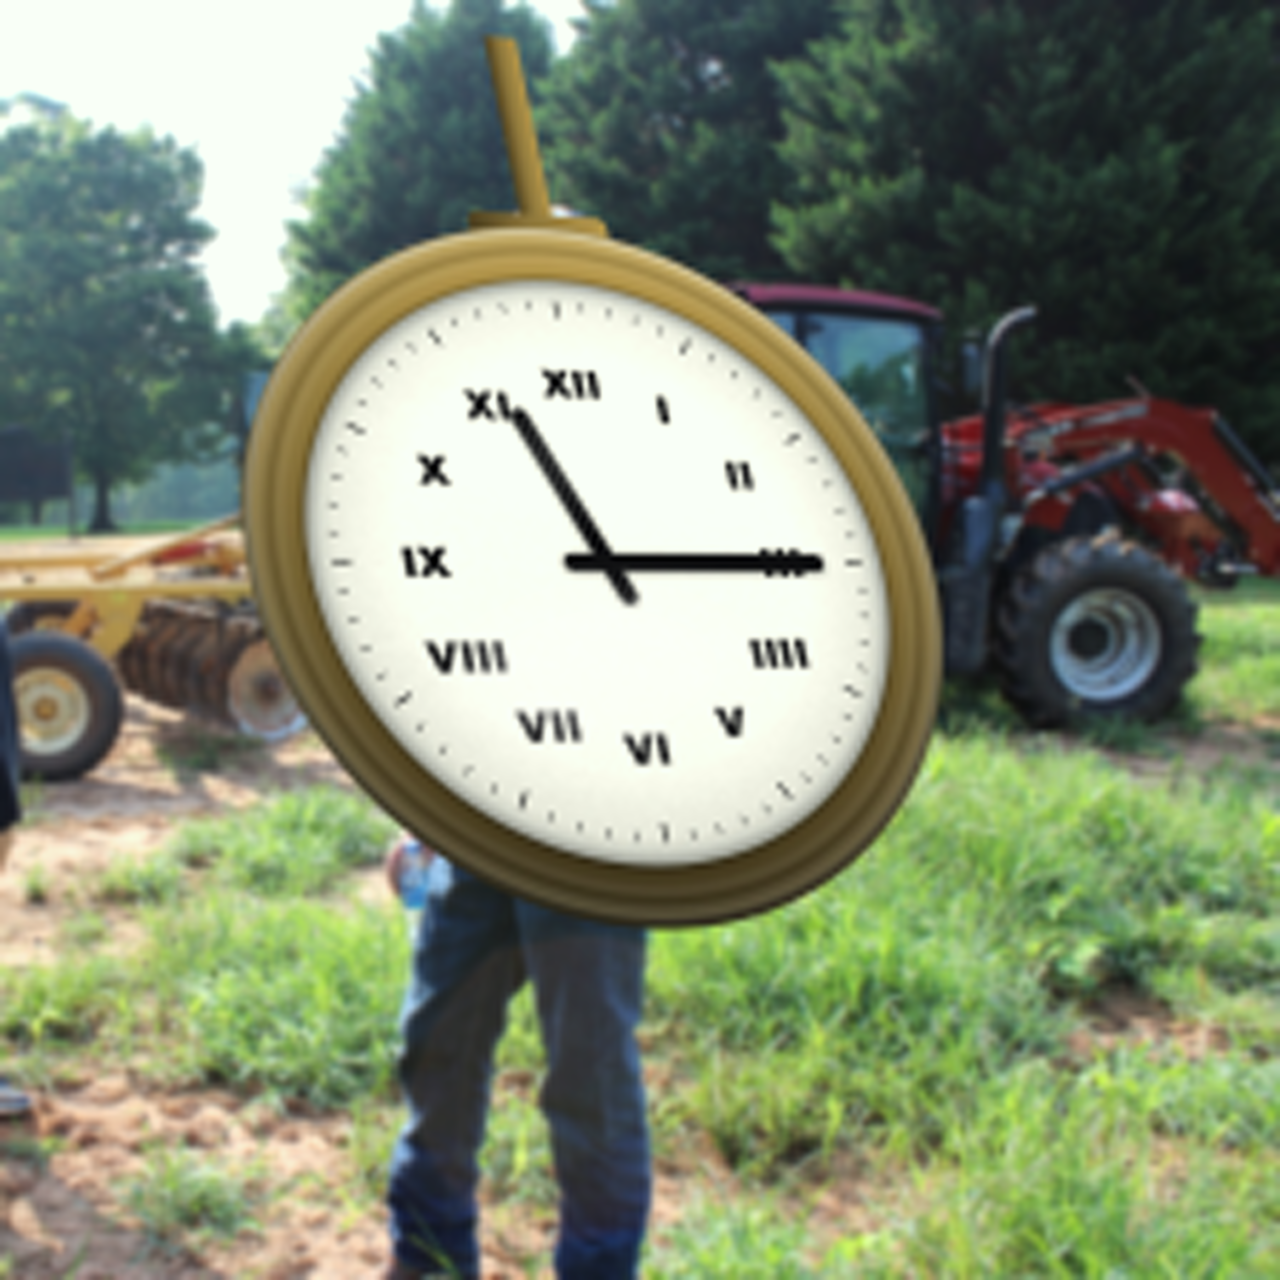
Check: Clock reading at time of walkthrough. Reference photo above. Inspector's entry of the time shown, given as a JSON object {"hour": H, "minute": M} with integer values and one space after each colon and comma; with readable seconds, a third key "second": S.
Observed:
{"hour": 11, "minute": 15}
